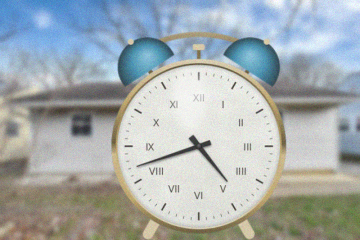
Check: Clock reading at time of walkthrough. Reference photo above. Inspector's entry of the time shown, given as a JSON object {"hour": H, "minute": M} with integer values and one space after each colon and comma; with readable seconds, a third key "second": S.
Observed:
{"hour": 4, "minute": 42}
